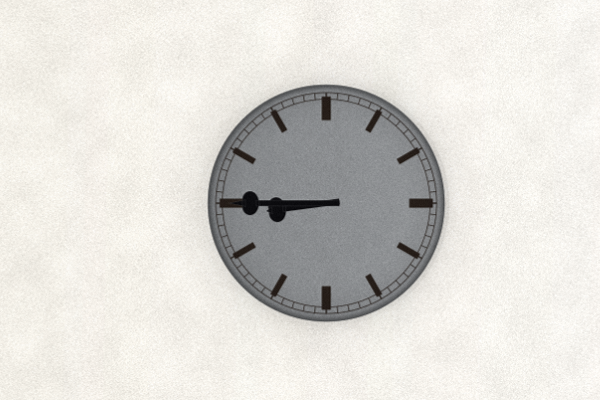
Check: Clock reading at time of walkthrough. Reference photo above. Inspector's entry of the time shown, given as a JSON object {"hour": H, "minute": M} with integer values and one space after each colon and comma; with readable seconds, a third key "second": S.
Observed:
{"hour": 8, "minute": 45}
